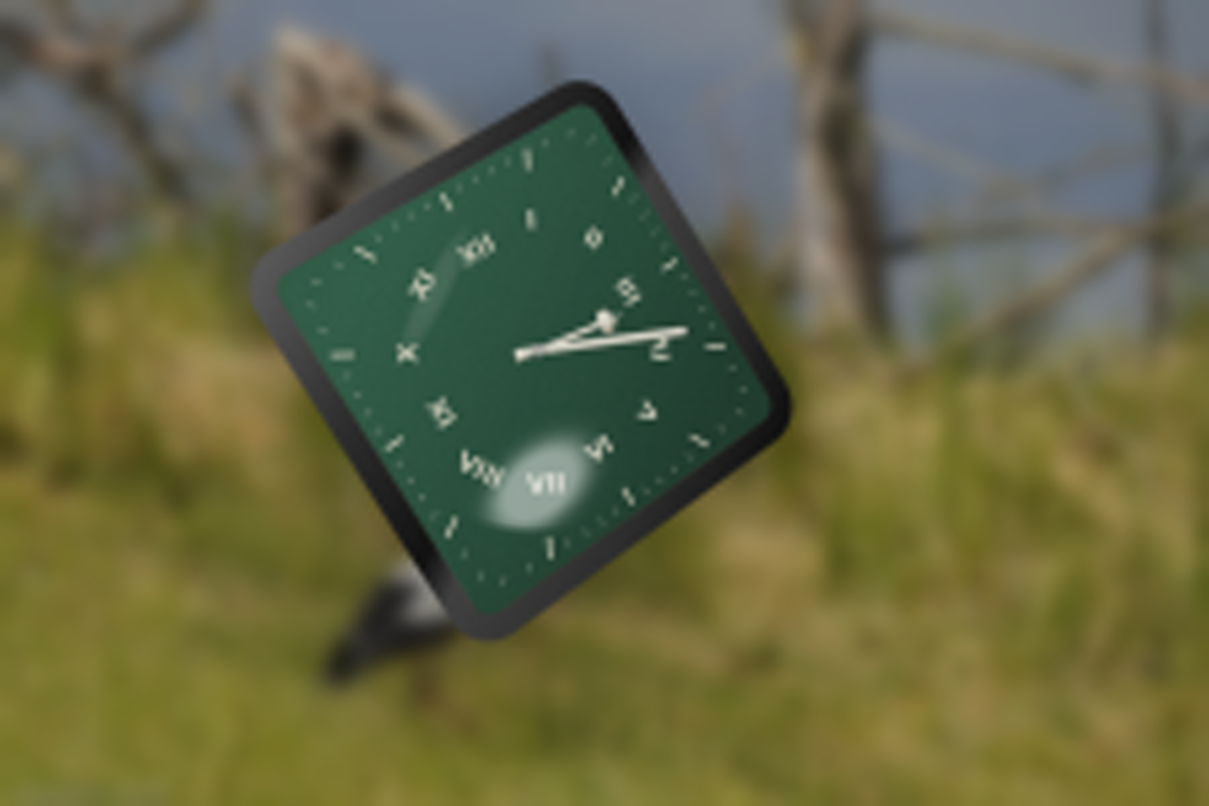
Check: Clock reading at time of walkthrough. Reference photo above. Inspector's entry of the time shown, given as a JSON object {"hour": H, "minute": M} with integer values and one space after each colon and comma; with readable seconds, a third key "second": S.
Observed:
{"hour": 3, "minute": 19}
